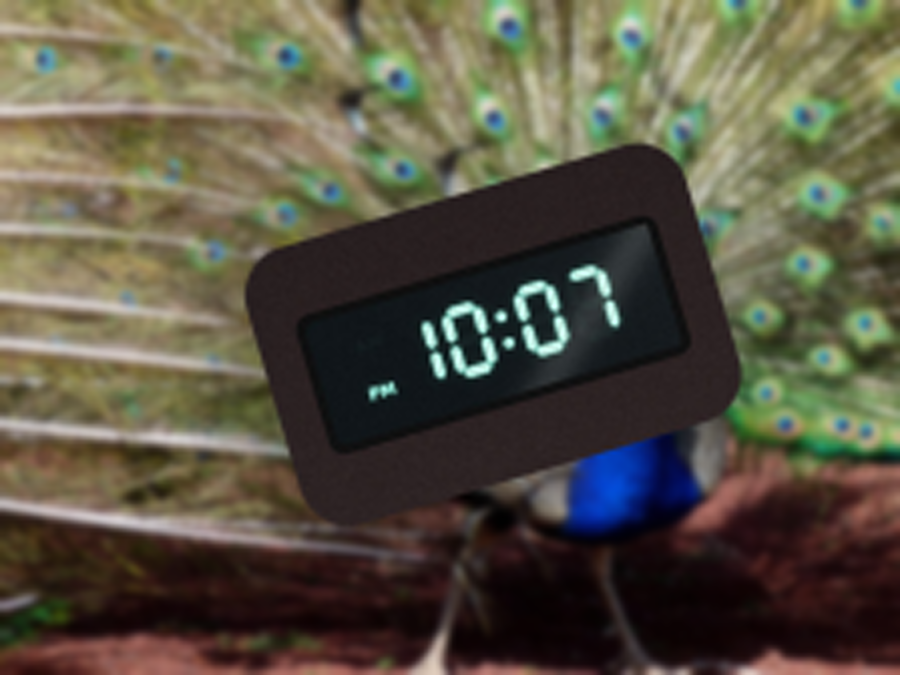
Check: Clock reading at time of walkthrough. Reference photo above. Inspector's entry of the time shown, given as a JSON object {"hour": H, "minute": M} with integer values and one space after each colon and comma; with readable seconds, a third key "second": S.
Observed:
{"hour": 10, "minute": 7}
